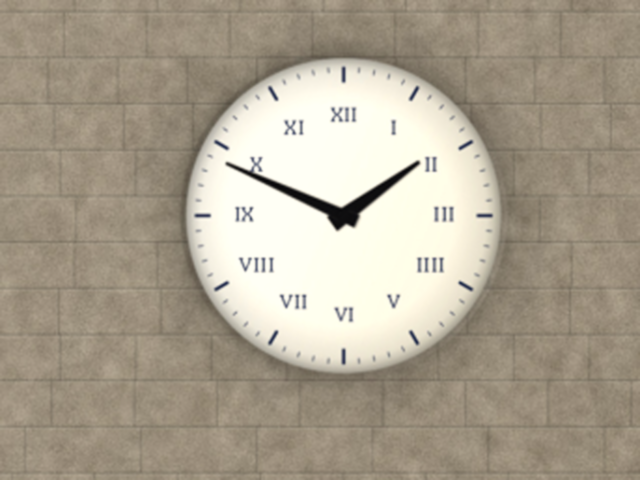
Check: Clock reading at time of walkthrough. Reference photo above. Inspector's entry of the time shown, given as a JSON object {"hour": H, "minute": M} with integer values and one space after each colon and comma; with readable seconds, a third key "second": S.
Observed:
{"hour": 1, "minute": 49}
